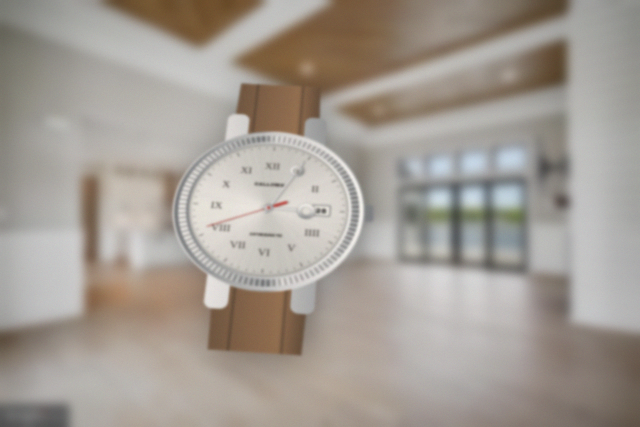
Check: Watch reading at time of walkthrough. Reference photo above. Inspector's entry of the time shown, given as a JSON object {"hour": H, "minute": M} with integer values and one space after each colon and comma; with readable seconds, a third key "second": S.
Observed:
{"hour": 3, "minute": 4, "second": 41}
